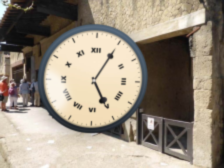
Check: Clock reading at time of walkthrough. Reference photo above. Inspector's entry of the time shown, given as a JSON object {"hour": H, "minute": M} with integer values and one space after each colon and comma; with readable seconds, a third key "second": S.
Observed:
{"hour": 5, "minute": 5}
